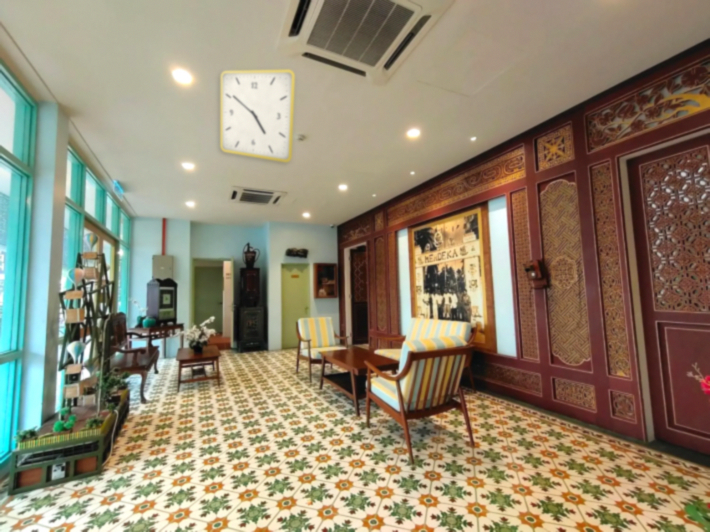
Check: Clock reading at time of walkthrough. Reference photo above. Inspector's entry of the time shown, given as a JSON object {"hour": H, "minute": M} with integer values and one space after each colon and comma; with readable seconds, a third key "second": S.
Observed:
{"hour": 4, "minute": 51}
